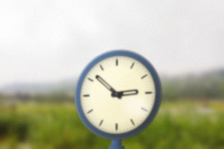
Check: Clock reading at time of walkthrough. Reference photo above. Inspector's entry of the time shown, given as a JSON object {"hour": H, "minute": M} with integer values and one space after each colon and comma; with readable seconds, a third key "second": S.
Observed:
{"hour": 2, "minute": 52}
